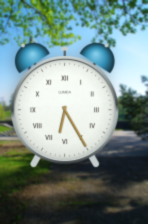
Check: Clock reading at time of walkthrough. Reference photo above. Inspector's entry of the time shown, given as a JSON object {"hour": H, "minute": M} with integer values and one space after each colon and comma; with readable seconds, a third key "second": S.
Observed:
{"hour": 6, "minute": 25}
